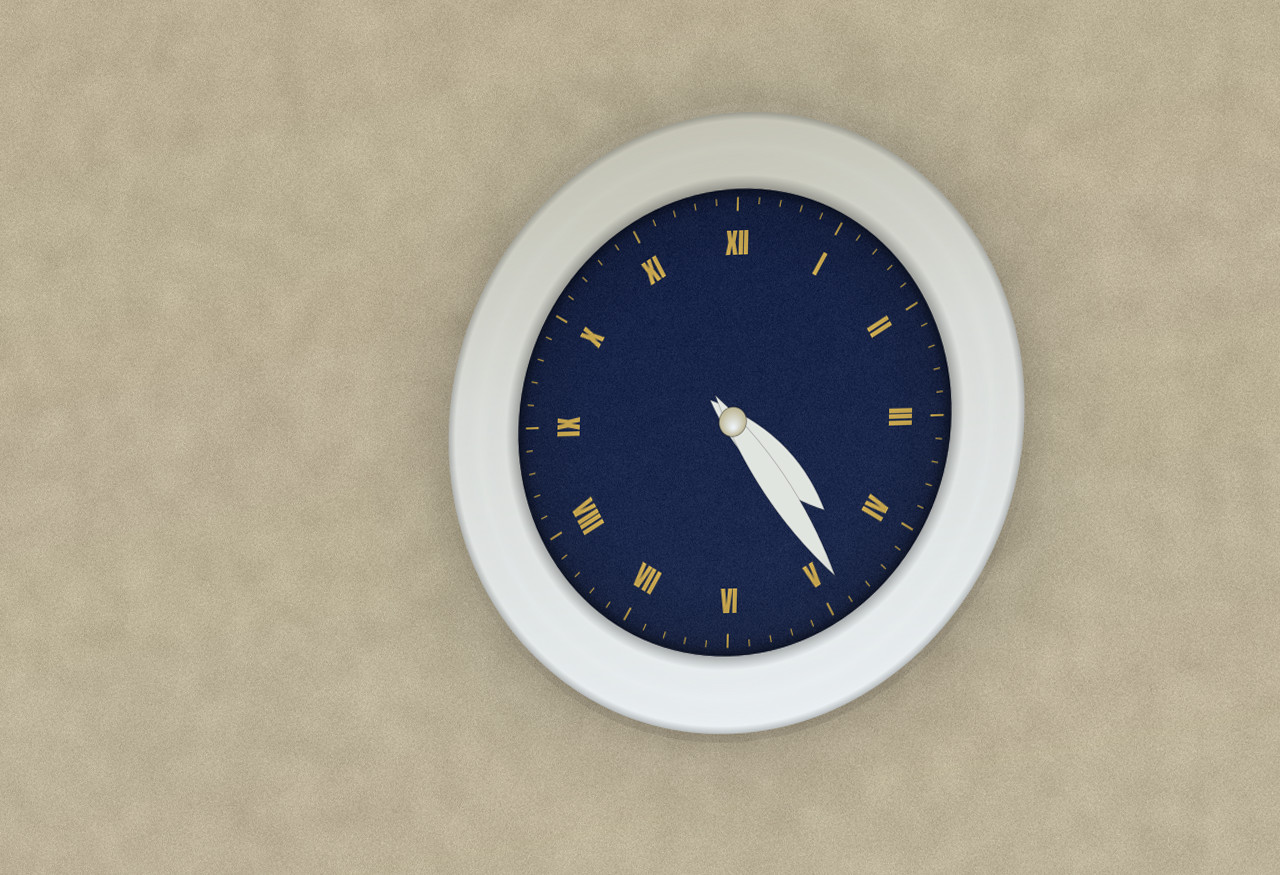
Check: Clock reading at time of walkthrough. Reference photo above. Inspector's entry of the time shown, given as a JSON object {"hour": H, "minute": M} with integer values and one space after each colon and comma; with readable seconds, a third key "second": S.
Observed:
{"hour": 4, "minute": 24}
